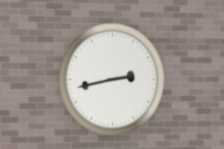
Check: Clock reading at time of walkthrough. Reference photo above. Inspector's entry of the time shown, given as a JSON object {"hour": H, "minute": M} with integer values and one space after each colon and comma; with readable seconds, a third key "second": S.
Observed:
{"hour": 2, "minute": 43}
